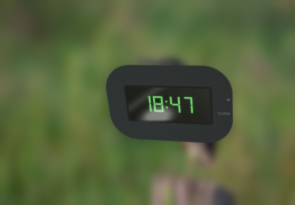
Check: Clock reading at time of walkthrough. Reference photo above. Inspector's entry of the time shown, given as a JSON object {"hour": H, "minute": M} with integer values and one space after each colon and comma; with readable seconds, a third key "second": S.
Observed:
{"hour": 18, "minute": 47}
